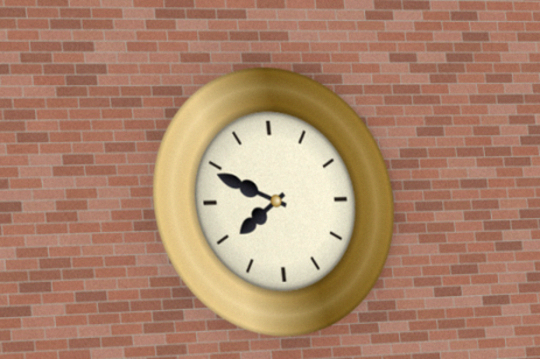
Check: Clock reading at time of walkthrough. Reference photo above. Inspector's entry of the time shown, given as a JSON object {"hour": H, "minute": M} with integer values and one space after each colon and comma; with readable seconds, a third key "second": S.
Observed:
{"hour": 7, "minute": 49}
